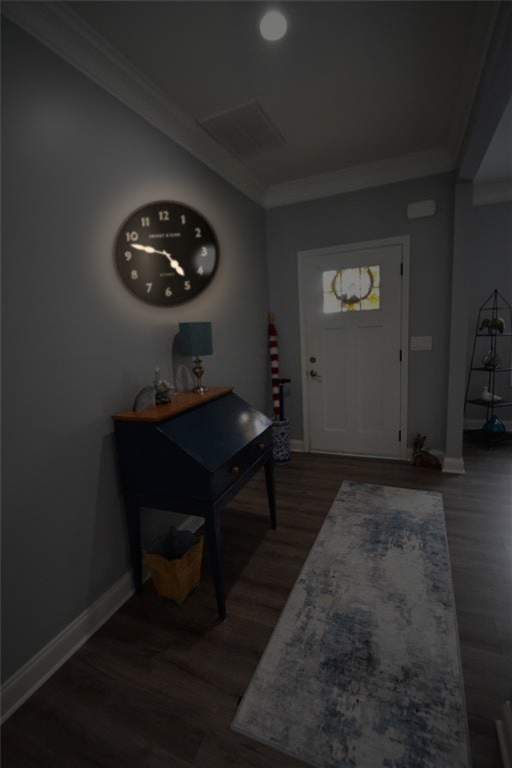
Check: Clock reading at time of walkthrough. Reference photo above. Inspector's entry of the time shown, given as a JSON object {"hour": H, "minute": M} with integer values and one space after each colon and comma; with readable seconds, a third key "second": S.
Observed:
{"hour": 4, "minute": 48}
